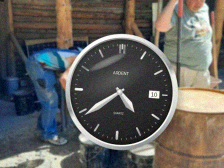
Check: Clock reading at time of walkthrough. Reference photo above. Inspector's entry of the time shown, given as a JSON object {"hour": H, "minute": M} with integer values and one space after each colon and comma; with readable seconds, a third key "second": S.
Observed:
{"hour": 4, "minute": 39}
